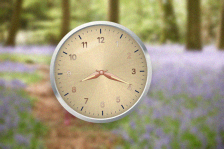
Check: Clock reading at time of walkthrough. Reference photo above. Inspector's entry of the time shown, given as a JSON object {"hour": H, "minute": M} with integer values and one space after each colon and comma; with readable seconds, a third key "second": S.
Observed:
{"hour": 8, "minute": 19}
